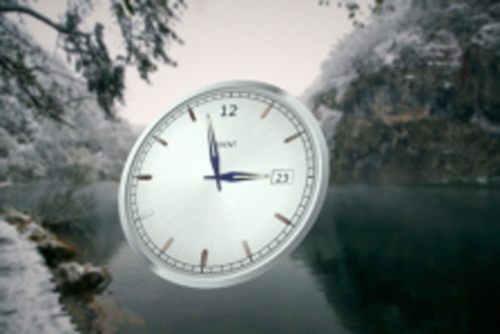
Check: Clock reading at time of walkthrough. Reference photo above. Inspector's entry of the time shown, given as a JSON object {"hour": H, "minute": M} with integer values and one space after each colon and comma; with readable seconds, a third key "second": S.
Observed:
{"hour": 2, "minute": 57}
